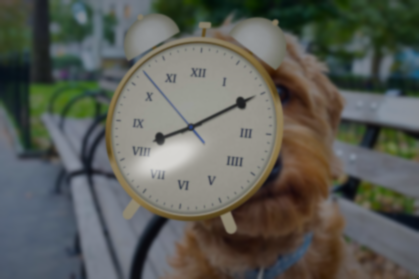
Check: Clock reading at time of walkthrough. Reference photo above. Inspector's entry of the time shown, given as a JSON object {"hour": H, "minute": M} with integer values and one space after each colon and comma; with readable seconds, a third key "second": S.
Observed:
{"hour": 8, "minute": 9, "second": 52}
